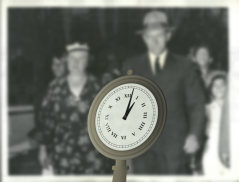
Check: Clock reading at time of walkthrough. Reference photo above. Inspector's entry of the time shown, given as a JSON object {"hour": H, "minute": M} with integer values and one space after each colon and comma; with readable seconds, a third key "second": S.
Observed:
{"hour": 1, "minute": 2}
